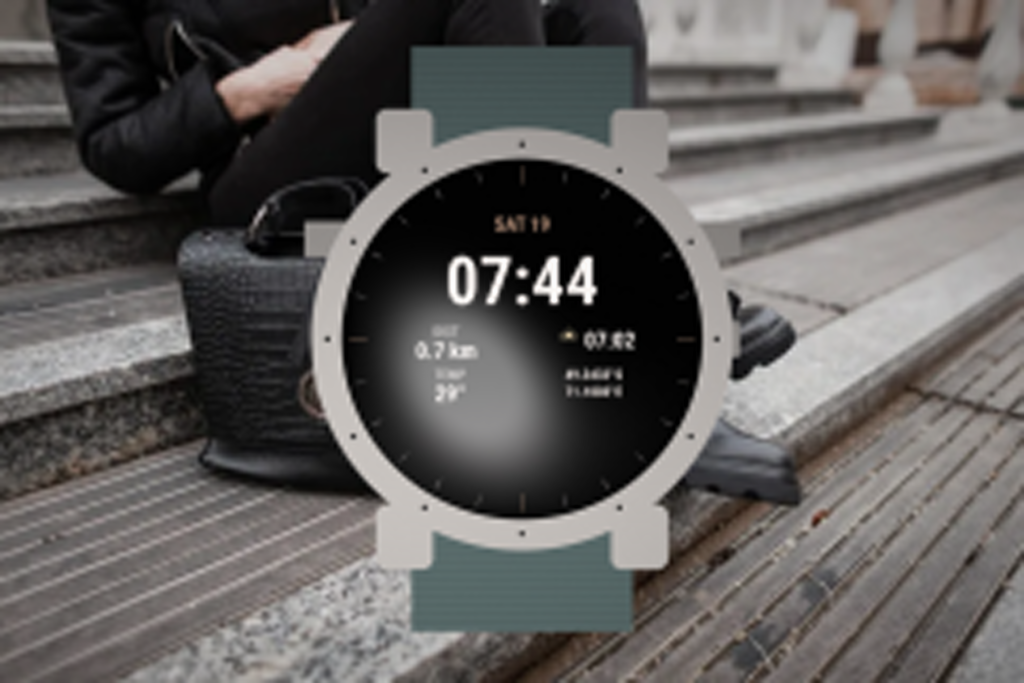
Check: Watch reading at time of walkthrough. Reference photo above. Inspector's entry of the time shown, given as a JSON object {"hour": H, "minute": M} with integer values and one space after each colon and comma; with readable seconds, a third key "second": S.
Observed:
{"hour": 7, "minute": 44}
